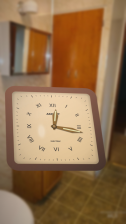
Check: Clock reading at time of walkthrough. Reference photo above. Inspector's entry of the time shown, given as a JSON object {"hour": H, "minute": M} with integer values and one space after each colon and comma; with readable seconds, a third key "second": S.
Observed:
{"hour": 12, "minute": 17}
